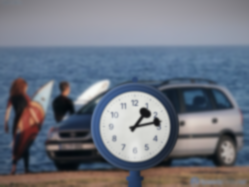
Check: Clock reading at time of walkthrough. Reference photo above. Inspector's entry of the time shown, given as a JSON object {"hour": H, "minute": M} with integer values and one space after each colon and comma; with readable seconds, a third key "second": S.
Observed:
{"hour": 1, "minute": 13}
